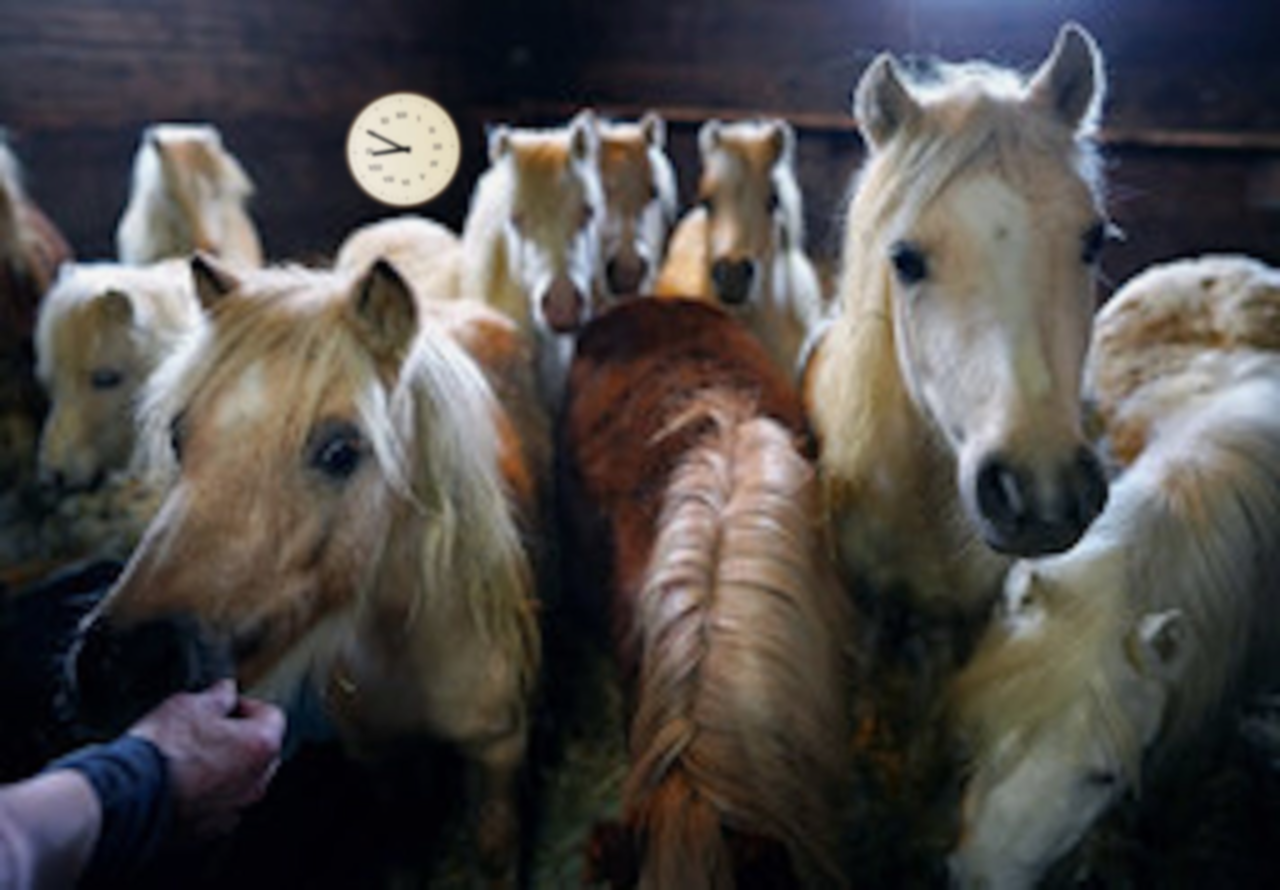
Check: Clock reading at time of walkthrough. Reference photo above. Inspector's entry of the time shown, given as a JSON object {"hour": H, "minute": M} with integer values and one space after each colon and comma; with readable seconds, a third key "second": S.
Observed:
{"hour": 8, "minute": 50}
